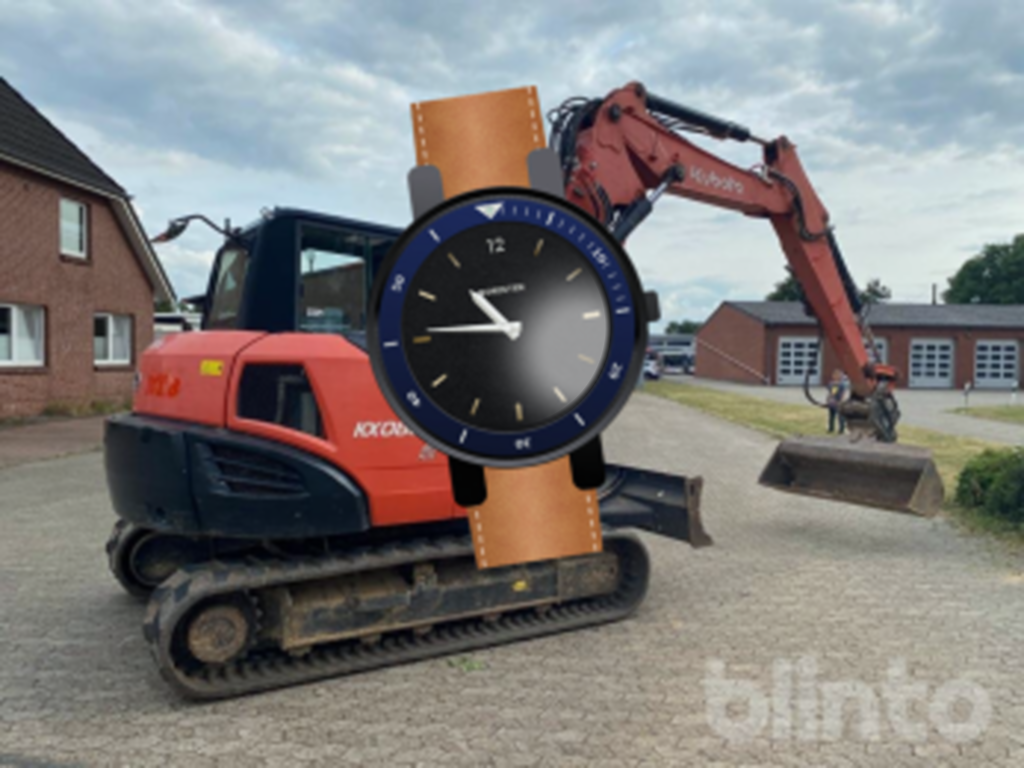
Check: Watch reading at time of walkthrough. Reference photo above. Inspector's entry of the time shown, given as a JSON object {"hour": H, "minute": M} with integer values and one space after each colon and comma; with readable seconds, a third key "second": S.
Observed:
{"hour": 10, "minute": 46}
